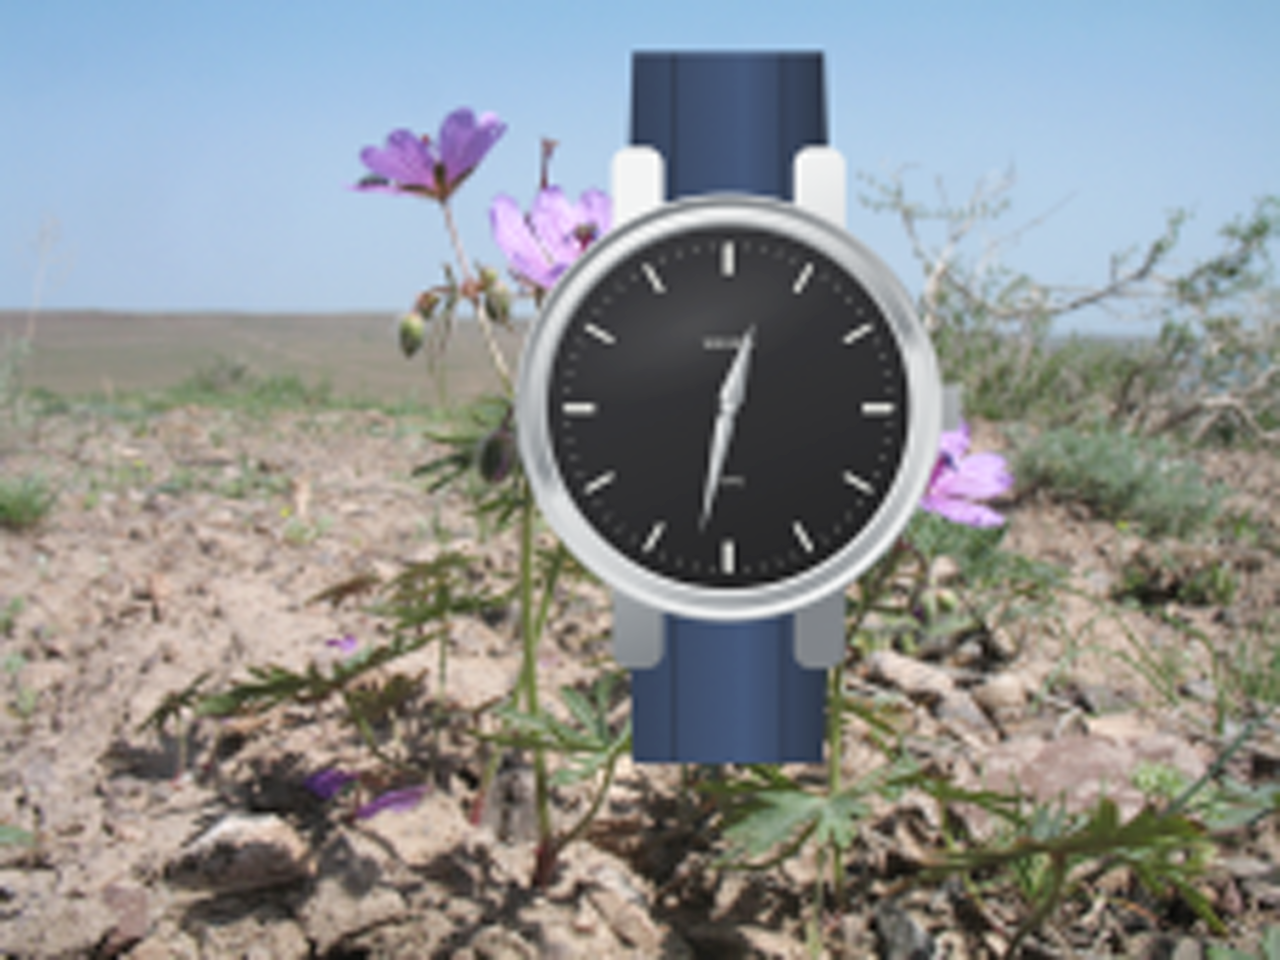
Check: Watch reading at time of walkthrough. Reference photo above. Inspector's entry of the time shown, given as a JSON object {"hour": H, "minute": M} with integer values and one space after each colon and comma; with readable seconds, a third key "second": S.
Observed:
{"hour": 12, "minute": 32}
